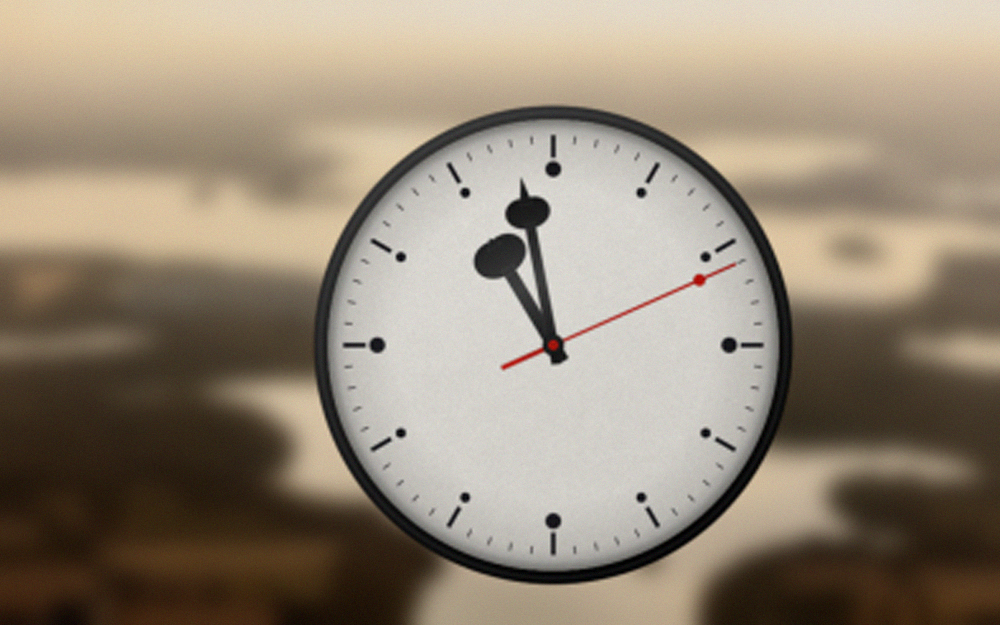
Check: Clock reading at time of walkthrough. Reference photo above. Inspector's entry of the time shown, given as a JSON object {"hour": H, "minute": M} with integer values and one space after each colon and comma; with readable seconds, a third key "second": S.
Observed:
{"hour": 10, "minute": 58, "second": 11}
